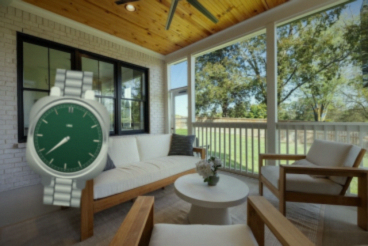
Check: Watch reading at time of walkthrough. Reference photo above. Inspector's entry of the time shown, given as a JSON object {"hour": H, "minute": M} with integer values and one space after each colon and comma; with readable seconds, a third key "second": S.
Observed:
{"hour": 7, "minute": 38}
